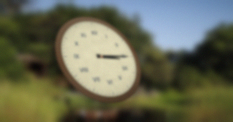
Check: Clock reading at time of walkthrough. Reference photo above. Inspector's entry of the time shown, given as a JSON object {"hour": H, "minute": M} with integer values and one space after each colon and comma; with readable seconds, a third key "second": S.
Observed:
{"hour": 3, "minute": 15}
